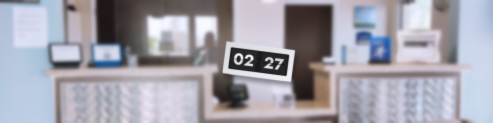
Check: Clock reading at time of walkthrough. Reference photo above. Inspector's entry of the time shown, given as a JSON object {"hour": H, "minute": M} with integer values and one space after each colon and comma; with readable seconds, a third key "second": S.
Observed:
{"hour": 2, "minute": 27}
